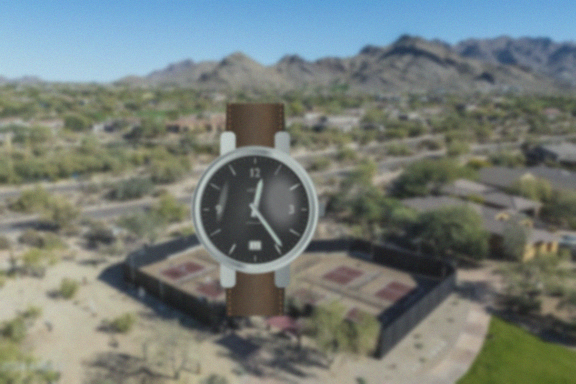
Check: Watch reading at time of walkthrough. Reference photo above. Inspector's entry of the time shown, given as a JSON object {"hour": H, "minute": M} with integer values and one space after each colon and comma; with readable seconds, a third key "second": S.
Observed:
{"hour": 12, "minute": 24}
